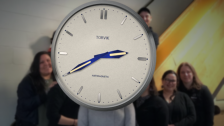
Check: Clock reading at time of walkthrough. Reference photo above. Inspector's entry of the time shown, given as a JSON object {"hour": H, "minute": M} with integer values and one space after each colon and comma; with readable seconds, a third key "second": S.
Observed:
{"hour": 2, "minute": 40}
